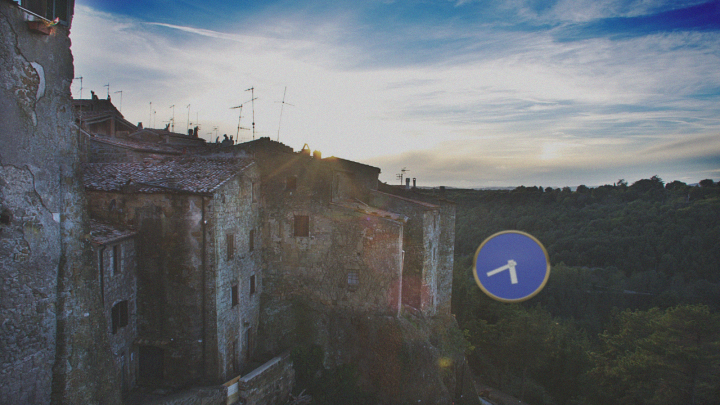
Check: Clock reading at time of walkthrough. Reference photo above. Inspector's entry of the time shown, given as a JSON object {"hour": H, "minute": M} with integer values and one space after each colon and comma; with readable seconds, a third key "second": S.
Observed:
{"hour": 5, "minute": 41}
